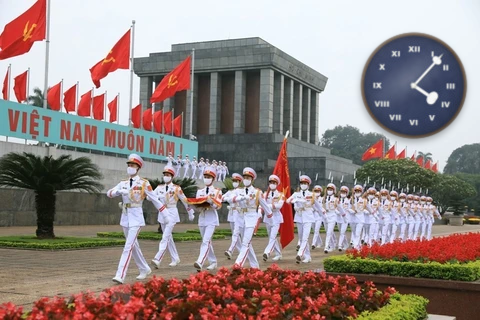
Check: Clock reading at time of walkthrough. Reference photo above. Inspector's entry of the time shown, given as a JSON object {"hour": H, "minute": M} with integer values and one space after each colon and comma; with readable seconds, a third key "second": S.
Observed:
{"hour": 4, "minute": 7}
